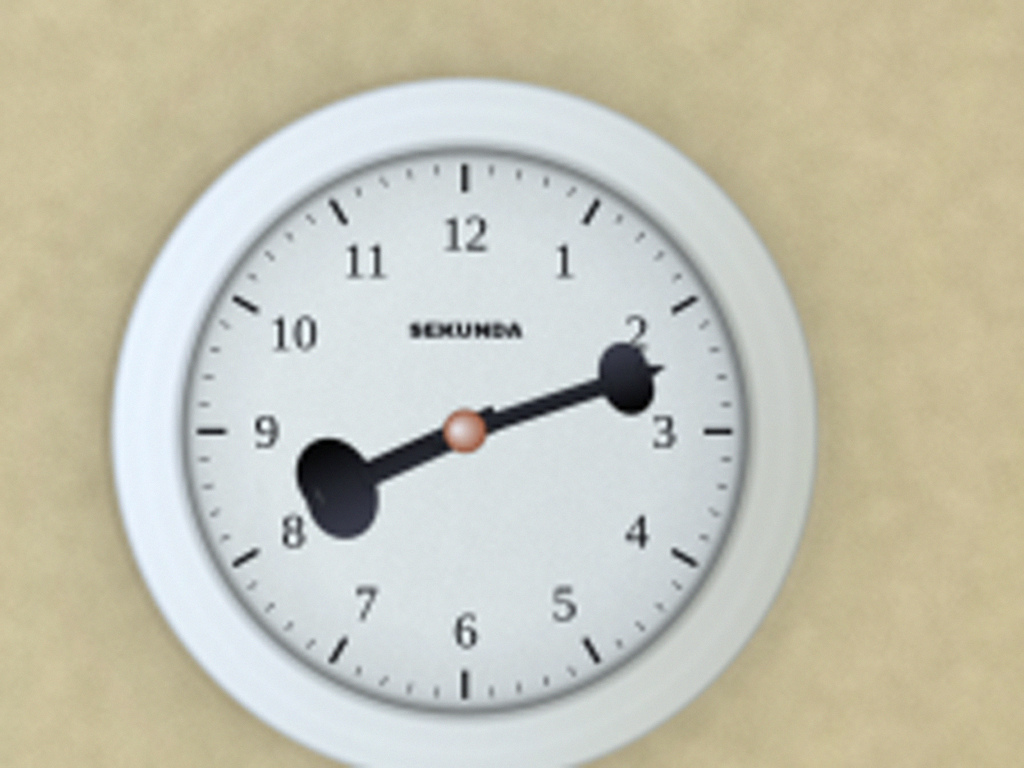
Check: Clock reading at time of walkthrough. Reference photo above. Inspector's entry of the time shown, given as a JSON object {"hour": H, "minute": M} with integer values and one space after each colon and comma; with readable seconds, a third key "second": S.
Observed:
{"hour": 8, "minute": 12}
